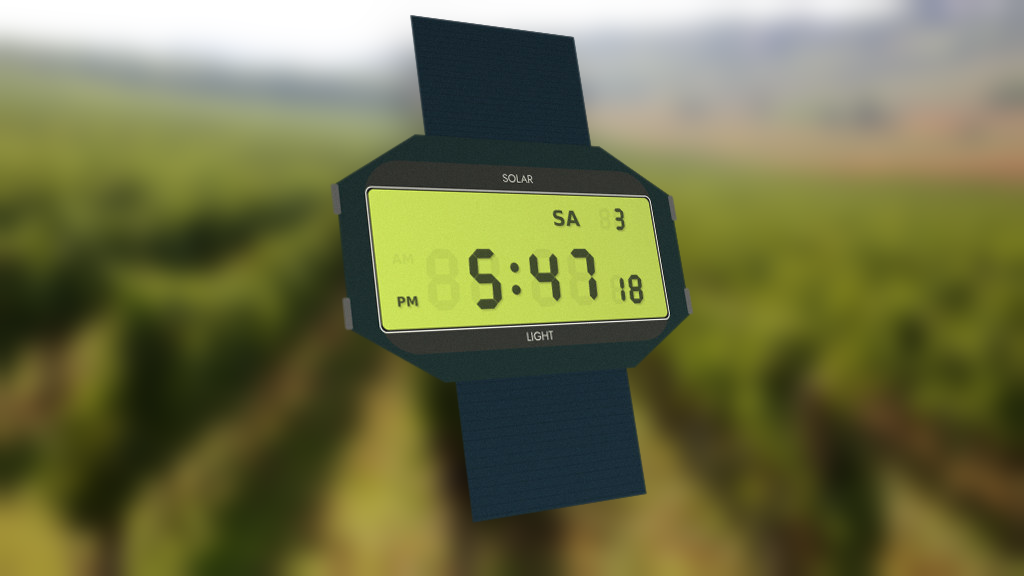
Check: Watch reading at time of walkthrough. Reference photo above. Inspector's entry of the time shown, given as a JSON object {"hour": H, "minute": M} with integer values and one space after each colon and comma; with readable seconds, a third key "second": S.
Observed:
{"hour": 5, "minute": 47, "second": 18}
